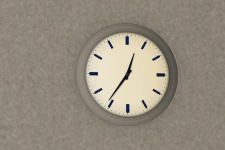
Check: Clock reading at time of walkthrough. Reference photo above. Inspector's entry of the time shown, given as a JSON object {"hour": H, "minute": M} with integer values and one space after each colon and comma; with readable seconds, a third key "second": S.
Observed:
{"hour": 12, "minute": 36}
